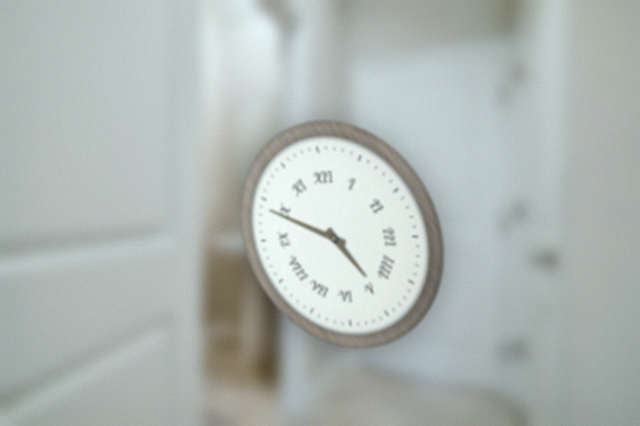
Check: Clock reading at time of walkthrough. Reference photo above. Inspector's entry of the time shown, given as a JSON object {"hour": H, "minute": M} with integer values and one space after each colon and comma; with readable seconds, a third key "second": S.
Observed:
{"hour": 4, "minute": 49}
